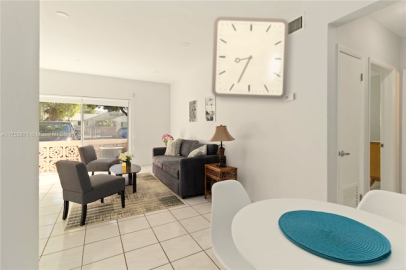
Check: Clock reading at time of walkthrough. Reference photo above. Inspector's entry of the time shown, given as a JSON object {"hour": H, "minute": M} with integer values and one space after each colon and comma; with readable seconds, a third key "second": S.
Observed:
{"hour": 8, "minute": 34}
